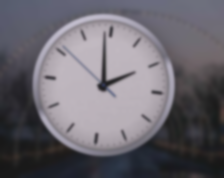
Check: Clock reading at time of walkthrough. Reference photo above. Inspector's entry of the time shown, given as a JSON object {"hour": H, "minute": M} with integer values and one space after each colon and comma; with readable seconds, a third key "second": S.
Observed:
{"hour": 1, "minute": 58, "second": 51}
